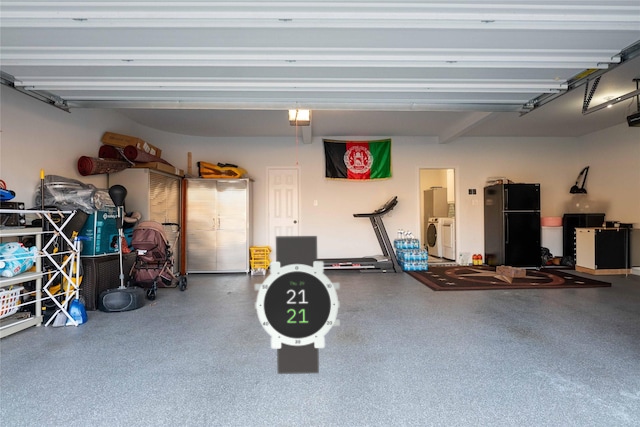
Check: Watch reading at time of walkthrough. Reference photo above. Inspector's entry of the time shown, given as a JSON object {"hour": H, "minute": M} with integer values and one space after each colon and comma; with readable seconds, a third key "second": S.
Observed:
{"hour": 21, "minute": 21}
